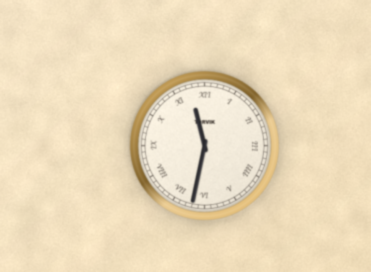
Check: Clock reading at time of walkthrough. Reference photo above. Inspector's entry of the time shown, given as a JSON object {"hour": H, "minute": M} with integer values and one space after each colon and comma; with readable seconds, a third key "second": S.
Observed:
{"hour": 11, "minute": 32}
